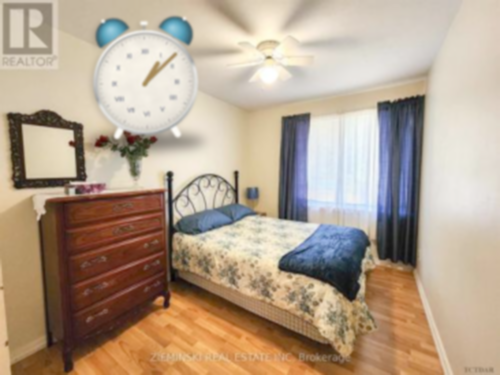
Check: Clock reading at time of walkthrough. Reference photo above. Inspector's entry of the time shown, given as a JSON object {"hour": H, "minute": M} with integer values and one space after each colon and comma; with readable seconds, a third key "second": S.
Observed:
{"hour": 1, "minute": 8}
